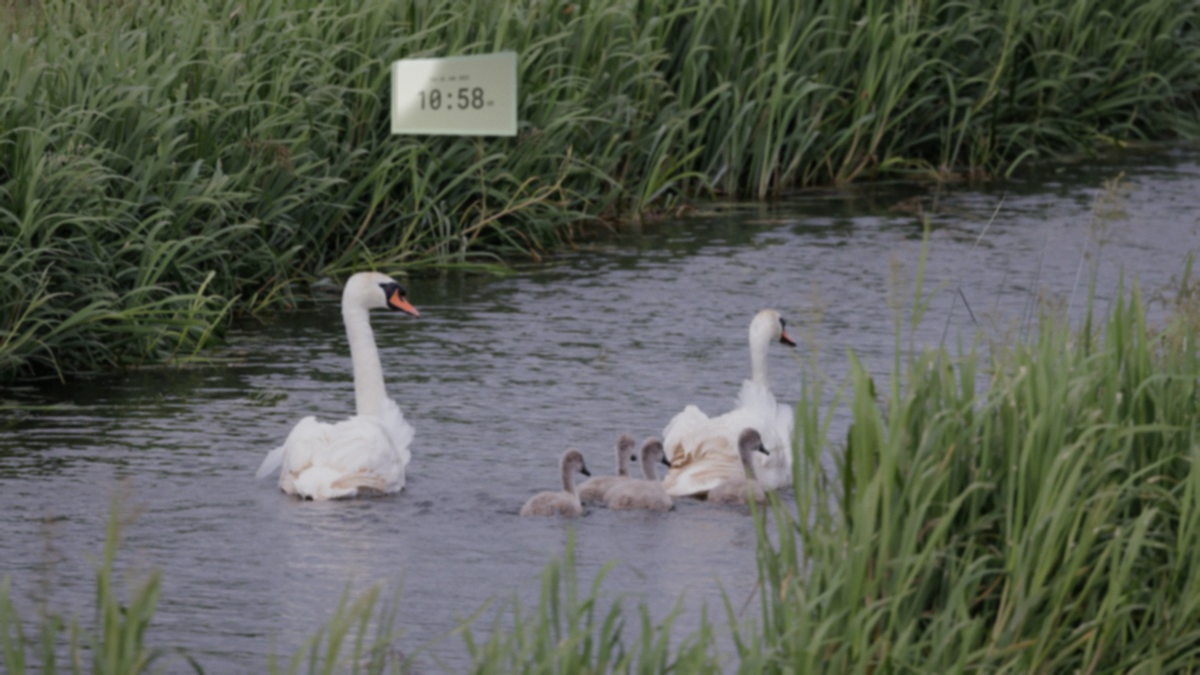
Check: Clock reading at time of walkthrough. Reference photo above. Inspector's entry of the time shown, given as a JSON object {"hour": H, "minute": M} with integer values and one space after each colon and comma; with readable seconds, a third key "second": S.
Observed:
{"hour": 10, "minute": 58}
